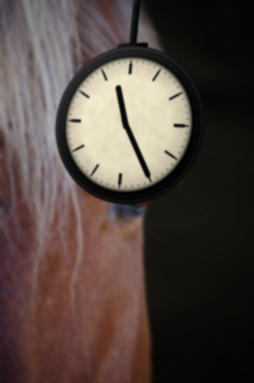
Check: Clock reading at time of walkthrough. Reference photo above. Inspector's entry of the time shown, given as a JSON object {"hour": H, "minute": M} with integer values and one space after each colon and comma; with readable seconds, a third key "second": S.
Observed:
{"hour": 11, "minute": 25}
